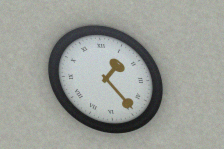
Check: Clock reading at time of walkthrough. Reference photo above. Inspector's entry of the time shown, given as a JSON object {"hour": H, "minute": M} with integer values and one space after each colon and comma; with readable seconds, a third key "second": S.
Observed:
{"hour": 1, "minute": 24}
